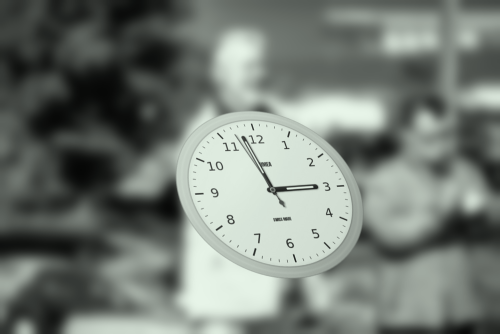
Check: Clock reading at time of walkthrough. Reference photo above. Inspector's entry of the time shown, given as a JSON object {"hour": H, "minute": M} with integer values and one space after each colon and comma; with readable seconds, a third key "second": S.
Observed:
{"hour": 2, "minute": 57, "second": 57}
